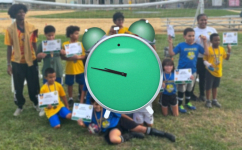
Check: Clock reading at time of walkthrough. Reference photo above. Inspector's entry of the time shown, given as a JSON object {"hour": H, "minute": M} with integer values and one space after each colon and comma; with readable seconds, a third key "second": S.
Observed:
{"hour": 9, "minute": 48}
